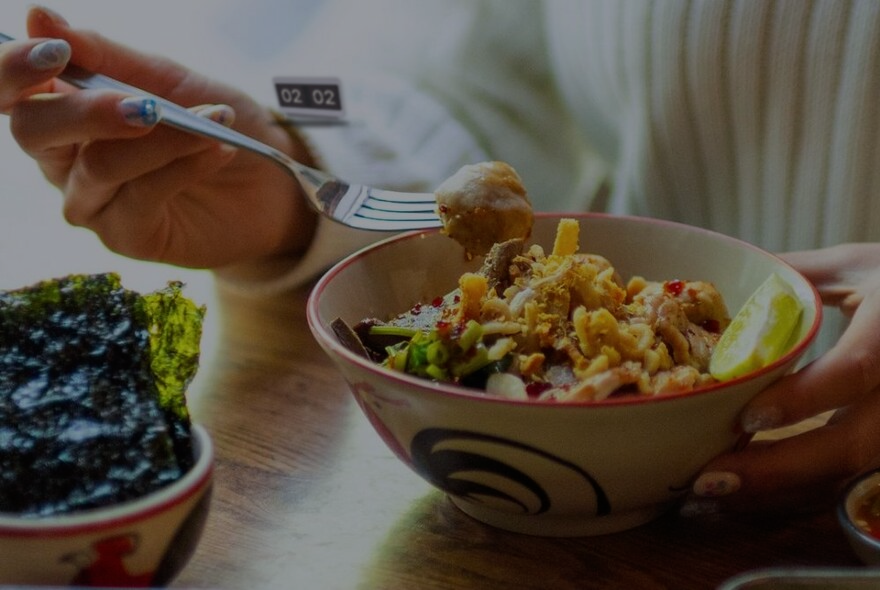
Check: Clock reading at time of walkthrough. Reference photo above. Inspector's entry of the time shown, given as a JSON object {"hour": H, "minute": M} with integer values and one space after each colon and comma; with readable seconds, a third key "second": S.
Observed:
{"hour": 2, "minute": 2}
